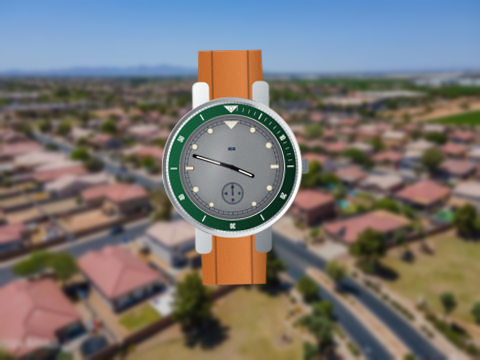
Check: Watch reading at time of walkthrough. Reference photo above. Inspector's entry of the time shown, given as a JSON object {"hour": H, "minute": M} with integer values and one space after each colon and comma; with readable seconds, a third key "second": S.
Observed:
{"hour": 3, "minute": 48}
